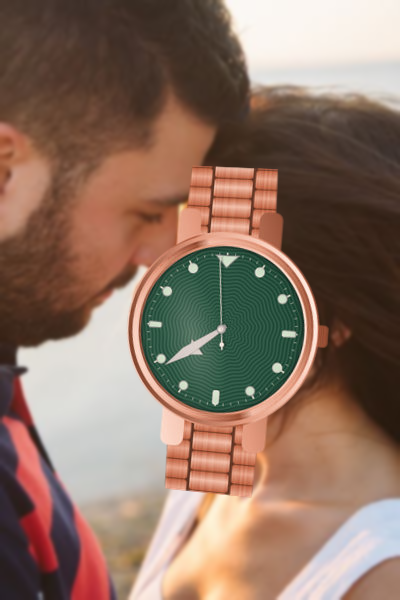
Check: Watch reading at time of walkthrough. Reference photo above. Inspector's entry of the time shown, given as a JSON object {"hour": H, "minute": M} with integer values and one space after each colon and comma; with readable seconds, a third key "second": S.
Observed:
{"hour": 7, "minute": 38, "second": 59}
